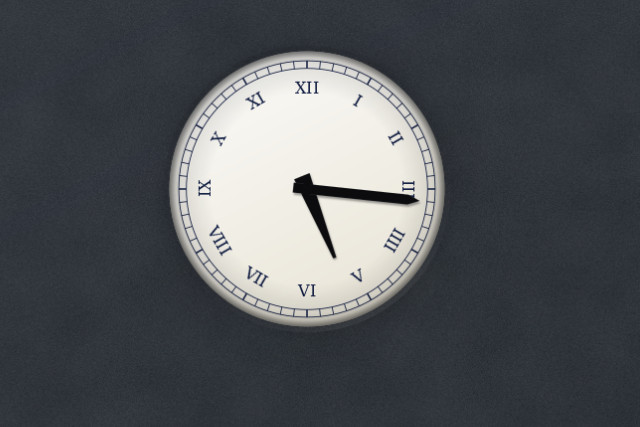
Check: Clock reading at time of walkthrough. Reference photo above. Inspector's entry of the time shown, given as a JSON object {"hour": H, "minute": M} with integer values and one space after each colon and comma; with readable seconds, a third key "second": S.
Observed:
{"hour": 5, "minute": 16}
